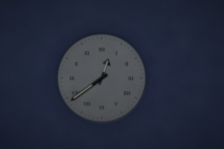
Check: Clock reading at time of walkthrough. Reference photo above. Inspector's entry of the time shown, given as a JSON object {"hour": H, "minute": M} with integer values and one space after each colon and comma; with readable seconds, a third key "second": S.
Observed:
{"hour": 12, "minute": 39}
